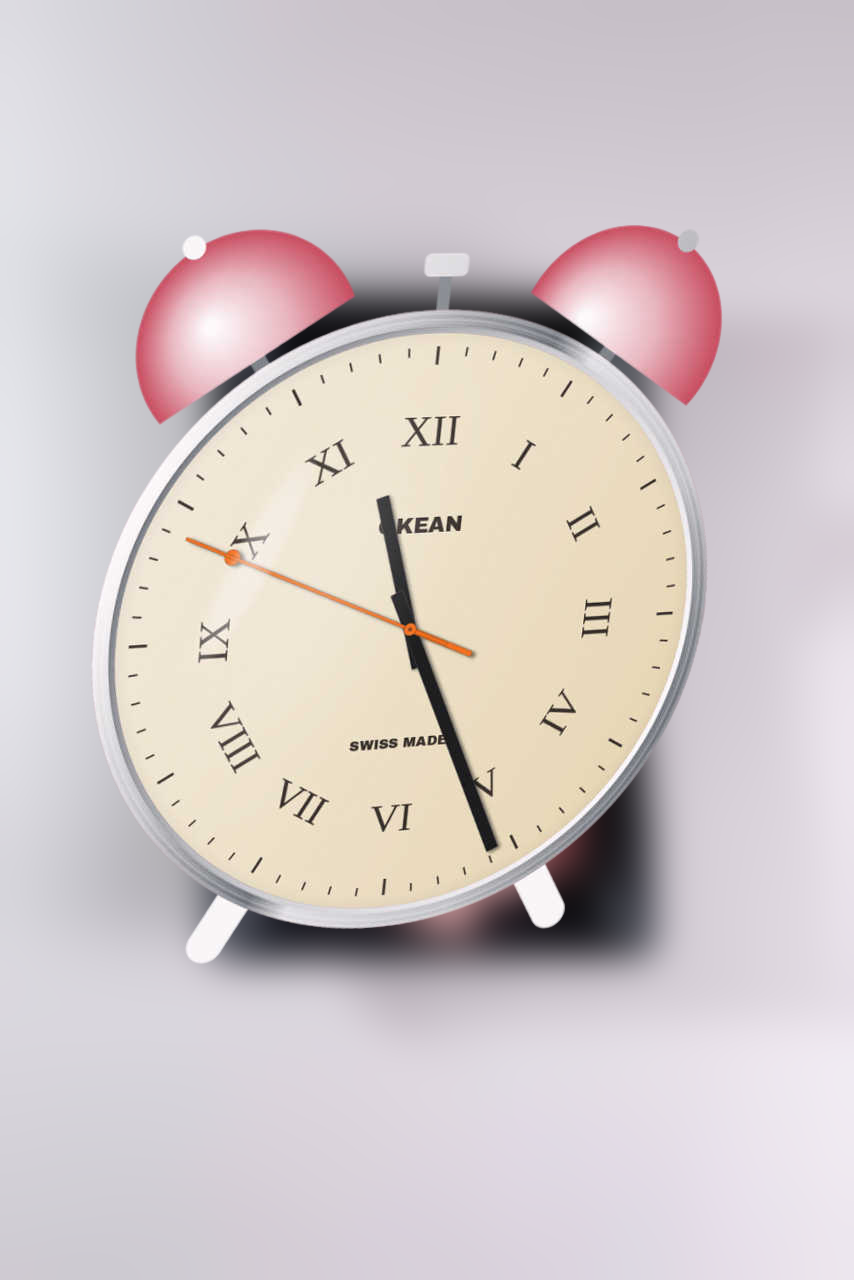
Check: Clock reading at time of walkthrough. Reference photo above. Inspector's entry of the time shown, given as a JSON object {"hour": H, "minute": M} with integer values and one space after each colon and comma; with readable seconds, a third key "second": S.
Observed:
{"hour": 11, "minute": 25, "second": 49}
